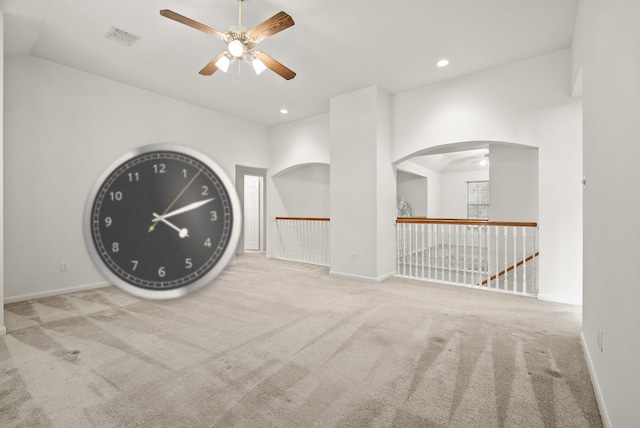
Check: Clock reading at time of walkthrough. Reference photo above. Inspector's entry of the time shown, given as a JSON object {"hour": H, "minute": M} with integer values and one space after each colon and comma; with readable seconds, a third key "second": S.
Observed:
{"hour": 4, "minute": 12, "second": 7}
